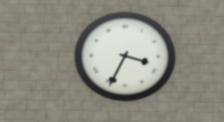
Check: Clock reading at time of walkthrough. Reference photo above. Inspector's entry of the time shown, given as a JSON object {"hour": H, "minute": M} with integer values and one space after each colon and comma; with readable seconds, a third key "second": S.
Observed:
{"hour": 3, "minute": 34}
